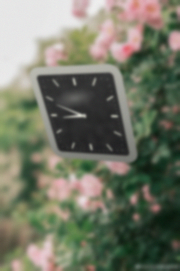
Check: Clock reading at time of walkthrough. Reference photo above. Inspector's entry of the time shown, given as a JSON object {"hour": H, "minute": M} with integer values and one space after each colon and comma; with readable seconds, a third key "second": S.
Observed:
{"hour": 8, "minute": 49}
